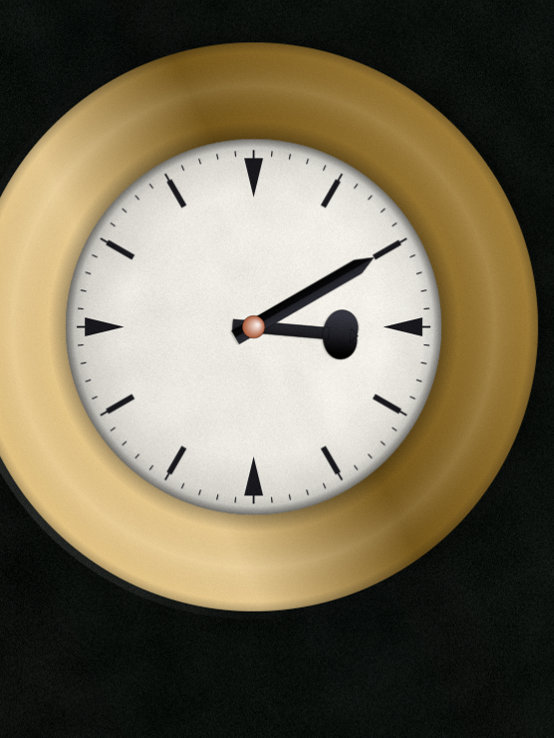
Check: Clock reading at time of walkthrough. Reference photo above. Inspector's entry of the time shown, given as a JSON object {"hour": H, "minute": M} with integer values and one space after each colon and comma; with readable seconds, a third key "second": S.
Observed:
{"hour": 3, "minute": 10}
